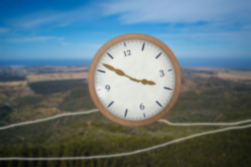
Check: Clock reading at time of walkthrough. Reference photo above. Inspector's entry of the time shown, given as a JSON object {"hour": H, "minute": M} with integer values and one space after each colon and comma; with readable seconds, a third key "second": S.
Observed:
{"hour": 3, "minute": 52}
